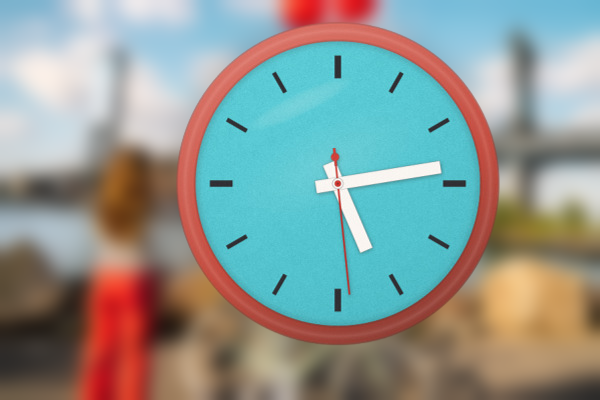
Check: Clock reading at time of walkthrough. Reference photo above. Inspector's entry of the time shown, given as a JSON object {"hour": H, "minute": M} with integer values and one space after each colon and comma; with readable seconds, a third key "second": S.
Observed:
{"hour": 5, "minute": 13, "second": 29}
